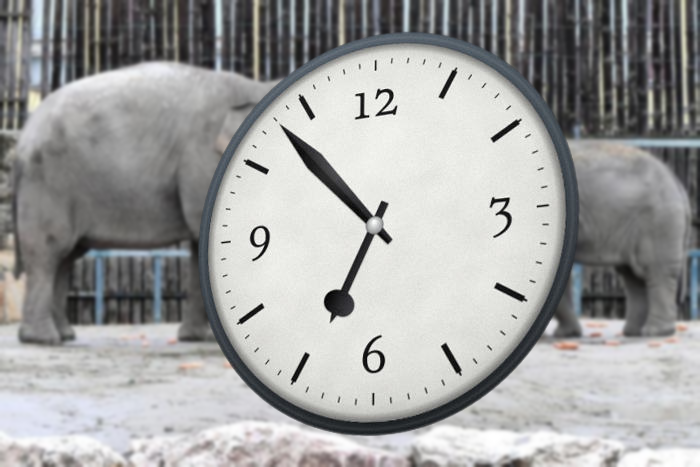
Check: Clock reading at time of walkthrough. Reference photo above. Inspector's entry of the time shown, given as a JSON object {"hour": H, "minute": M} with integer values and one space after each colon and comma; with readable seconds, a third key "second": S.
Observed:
{"hour": 6, "minute": 53}
